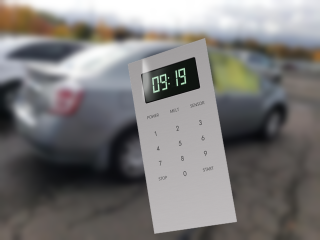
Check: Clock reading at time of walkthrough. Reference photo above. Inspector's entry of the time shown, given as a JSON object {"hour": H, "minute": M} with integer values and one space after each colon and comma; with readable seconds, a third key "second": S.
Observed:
{"hour": 9, "minute": 19}
